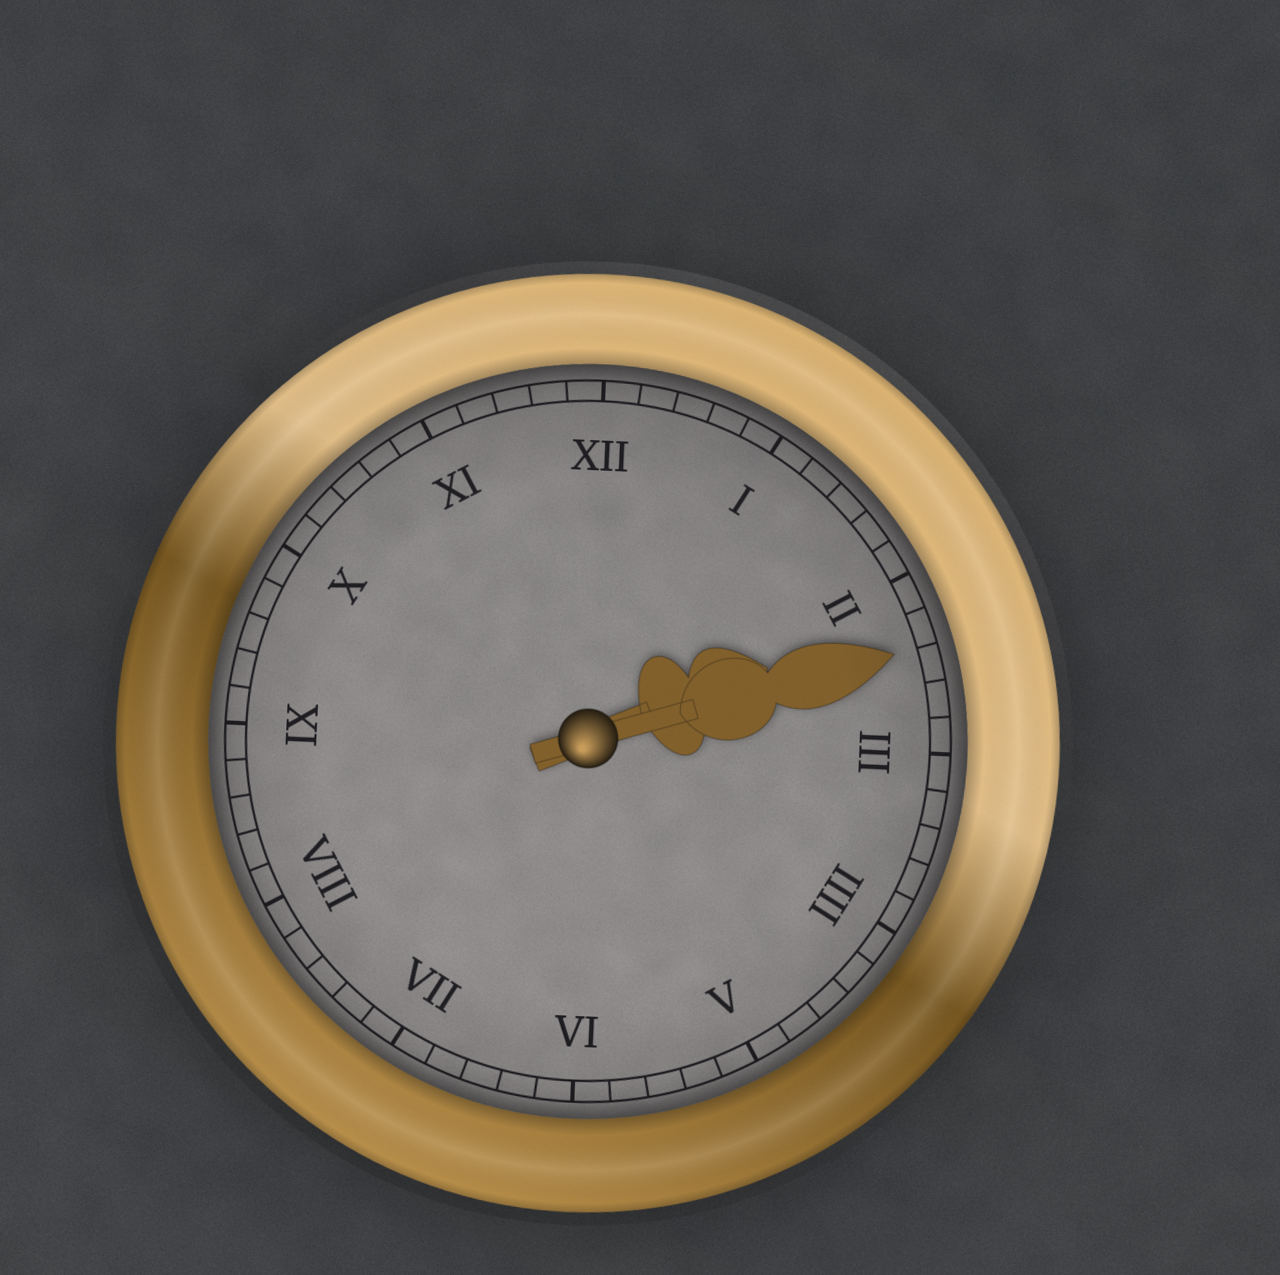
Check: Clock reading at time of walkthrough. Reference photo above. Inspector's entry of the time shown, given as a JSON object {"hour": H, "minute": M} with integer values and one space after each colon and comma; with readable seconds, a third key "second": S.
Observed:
{"hour": 2, "minute": 12}
